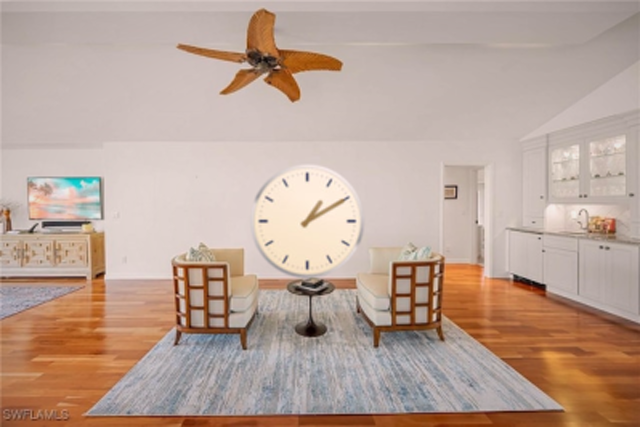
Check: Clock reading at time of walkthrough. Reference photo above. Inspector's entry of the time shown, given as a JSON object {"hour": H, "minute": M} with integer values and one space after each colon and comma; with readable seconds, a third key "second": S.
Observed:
{"hour": 1, "minute": 10}
